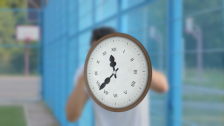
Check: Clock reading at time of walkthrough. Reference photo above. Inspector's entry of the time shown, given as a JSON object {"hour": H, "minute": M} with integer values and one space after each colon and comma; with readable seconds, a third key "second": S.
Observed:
{"hour": 11, "minute": 38}
